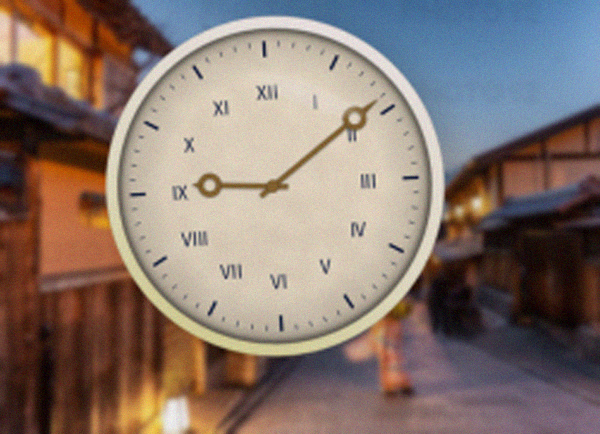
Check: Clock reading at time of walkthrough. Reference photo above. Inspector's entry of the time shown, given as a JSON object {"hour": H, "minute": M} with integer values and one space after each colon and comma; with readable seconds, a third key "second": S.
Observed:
{"hour": 9, "minute": 9}
